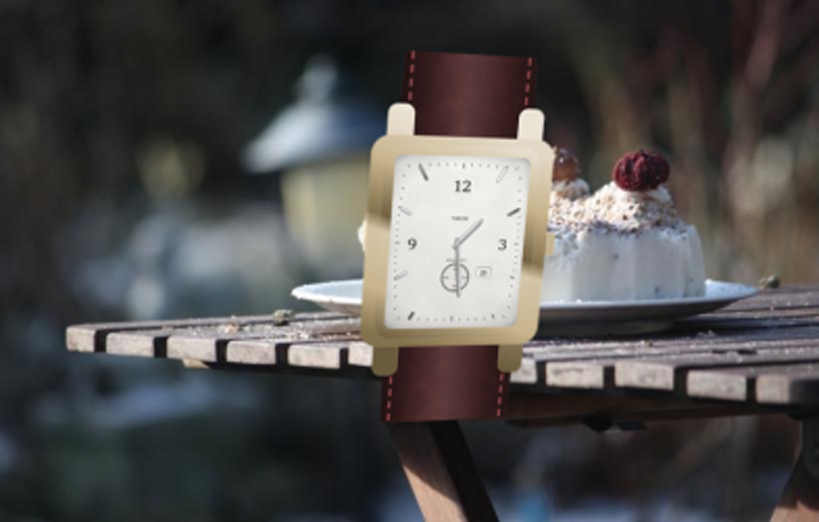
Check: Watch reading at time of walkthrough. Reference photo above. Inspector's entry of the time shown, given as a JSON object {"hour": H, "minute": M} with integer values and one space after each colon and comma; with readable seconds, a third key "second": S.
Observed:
{"hour": 1, "minute": 29}
